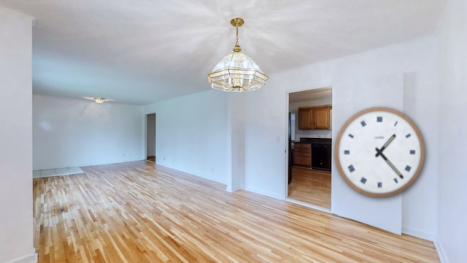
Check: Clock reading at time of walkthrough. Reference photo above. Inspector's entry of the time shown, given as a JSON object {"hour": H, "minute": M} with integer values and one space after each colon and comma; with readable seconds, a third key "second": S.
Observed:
{"hour": 1, "minute": 23}
